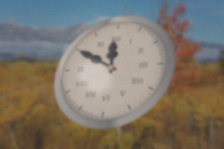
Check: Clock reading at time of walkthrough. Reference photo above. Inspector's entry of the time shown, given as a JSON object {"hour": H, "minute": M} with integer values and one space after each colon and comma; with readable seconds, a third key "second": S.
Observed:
{"hour": 11, "minute": 50}
